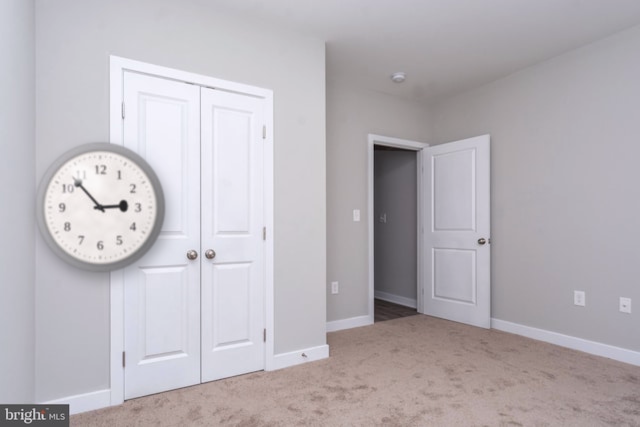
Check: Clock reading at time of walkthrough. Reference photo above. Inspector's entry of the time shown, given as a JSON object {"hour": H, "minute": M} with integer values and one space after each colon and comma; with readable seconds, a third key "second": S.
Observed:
{"hour": 2, "minute": 53}
